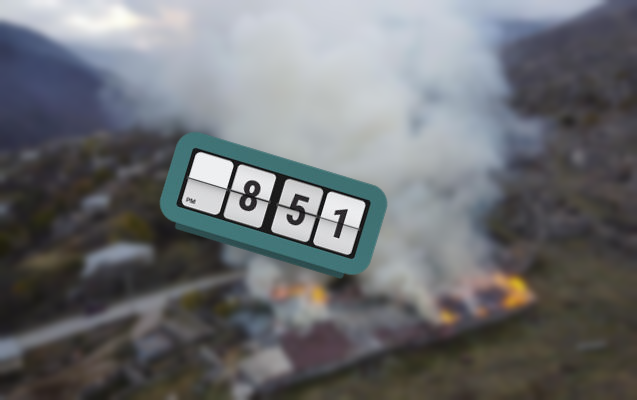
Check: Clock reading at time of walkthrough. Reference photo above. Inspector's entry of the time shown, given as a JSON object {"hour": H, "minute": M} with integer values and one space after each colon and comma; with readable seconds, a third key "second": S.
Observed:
{"hour": 8, "minute": 51}
